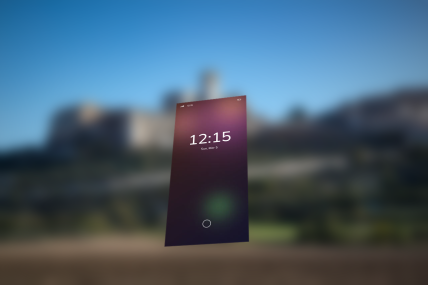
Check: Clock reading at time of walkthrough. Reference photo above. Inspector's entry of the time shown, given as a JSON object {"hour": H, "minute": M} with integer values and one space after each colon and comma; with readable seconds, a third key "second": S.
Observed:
{"hour": 12, "minute": 15}
